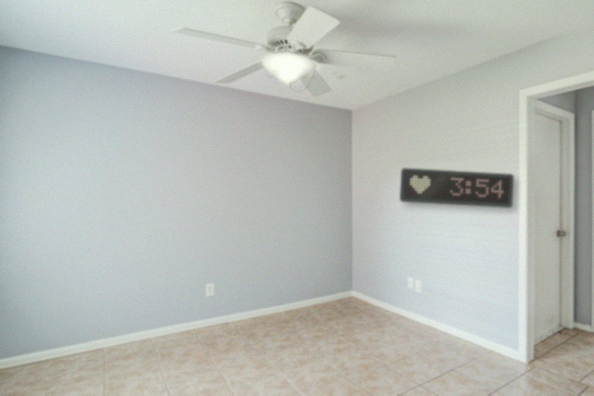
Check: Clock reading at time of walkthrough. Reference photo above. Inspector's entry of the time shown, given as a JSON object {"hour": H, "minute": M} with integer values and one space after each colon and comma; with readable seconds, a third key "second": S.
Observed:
{"hour": 3, "minute": 54}
